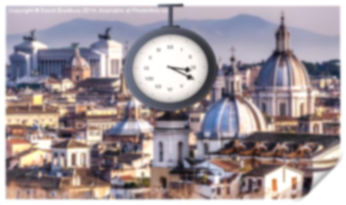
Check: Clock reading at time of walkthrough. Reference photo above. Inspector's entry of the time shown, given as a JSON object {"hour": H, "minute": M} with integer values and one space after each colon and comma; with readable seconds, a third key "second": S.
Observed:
{"hour": 3, "minute": 20}
